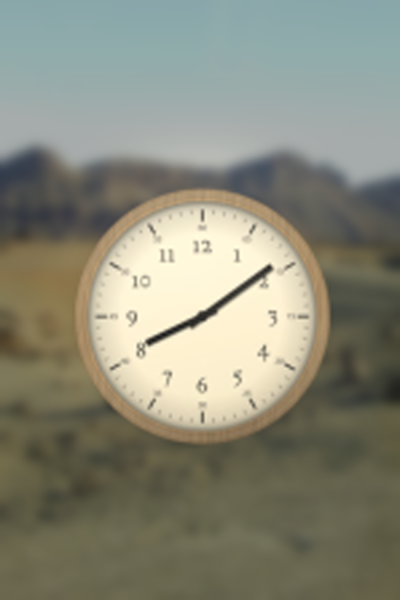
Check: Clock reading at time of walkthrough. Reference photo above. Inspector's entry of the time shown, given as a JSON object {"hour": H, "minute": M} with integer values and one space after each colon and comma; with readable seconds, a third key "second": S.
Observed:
{"hour": 8, "minute": 9}
